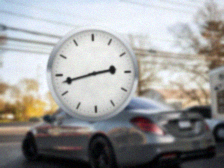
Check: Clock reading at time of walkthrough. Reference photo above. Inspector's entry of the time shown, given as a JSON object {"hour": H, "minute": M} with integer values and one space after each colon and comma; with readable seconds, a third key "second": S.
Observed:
{"hour": 2, "minute": 43}
